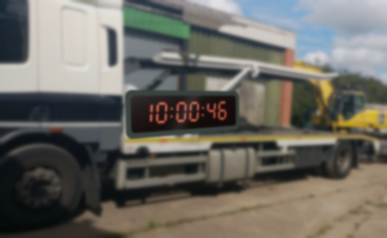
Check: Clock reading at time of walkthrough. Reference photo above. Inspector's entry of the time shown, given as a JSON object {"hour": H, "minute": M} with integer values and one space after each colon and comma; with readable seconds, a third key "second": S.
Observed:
{"hour": 10, "minute": 0, "second": 46}
